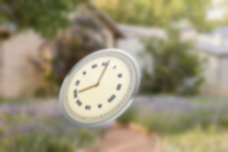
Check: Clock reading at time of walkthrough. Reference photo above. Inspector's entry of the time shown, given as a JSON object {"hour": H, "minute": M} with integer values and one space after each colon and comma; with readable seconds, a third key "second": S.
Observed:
{"hour": 8, "minute": 1}
